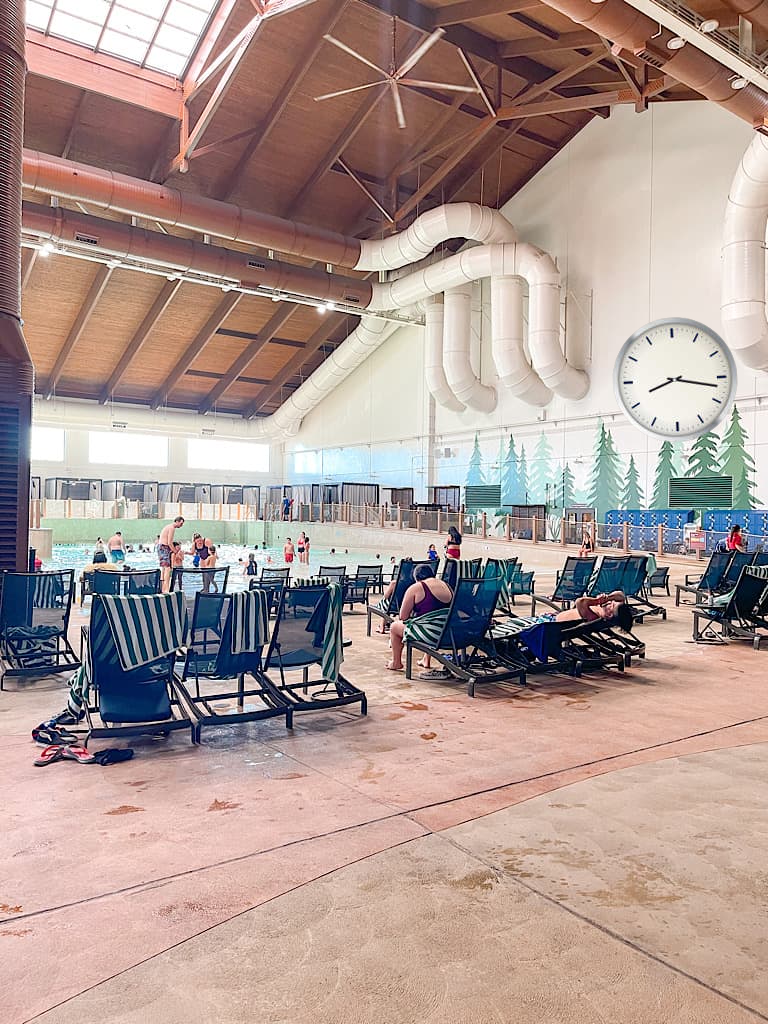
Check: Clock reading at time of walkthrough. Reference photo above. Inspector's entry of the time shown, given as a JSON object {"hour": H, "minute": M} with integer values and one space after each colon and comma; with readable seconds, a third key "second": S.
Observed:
{"hour": 8, "minute": 17}
